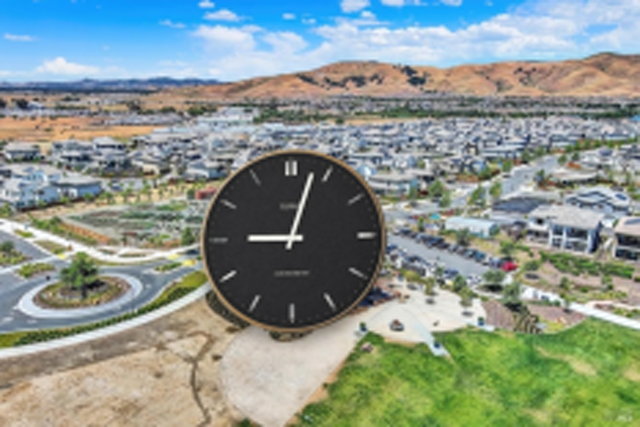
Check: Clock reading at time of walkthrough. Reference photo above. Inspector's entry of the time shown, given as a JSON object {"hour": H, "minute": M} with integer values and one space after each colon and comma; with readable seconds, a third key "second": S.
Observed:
{"hour": 9, "minute": 3}
